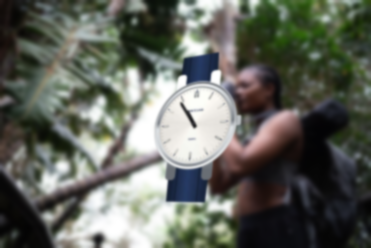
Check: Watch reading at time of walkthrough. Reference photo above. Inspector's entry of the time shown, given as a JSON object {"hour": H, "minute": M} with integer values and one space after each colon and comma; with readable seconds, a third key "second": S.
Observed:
{"hour": 10, "minute": 54}
